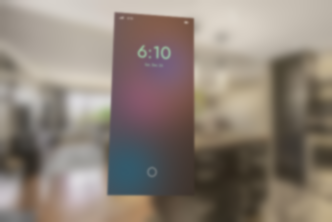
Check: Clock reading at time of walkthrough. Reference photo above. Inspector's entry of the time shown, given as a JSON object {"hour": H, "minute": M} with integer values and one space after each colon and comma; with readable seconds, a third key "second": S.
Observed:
{"hour": 6, "minute": 10}
